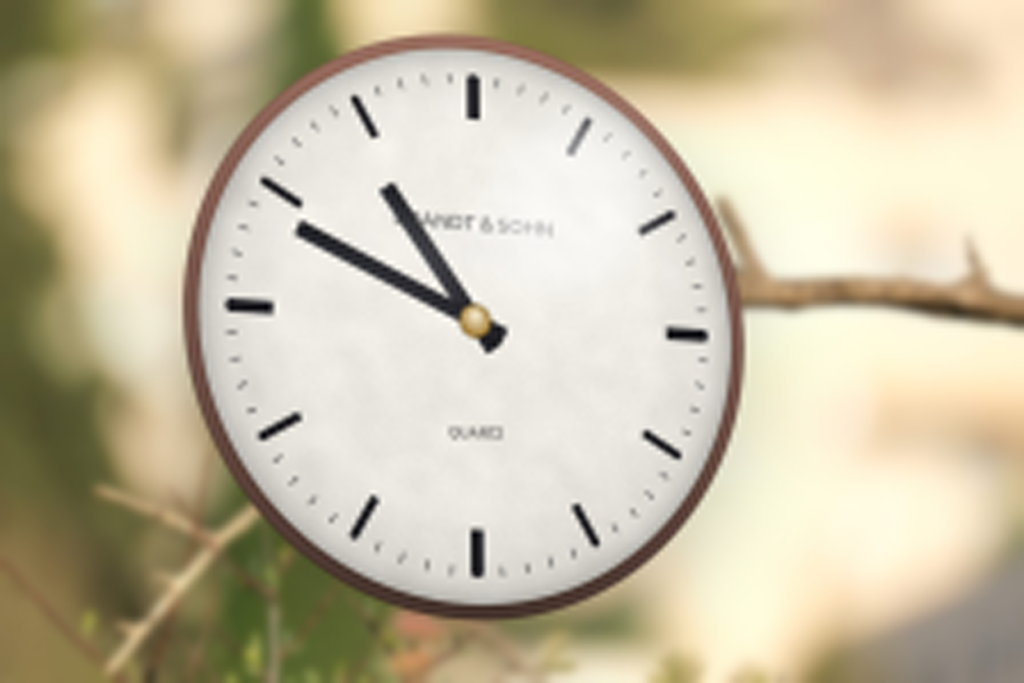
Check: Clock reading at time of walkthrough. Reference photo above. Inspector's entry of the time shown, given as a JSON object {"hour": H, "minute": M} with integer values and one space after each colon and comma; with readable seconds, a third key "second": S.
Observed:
{"hour": 10, "minute": 49}
